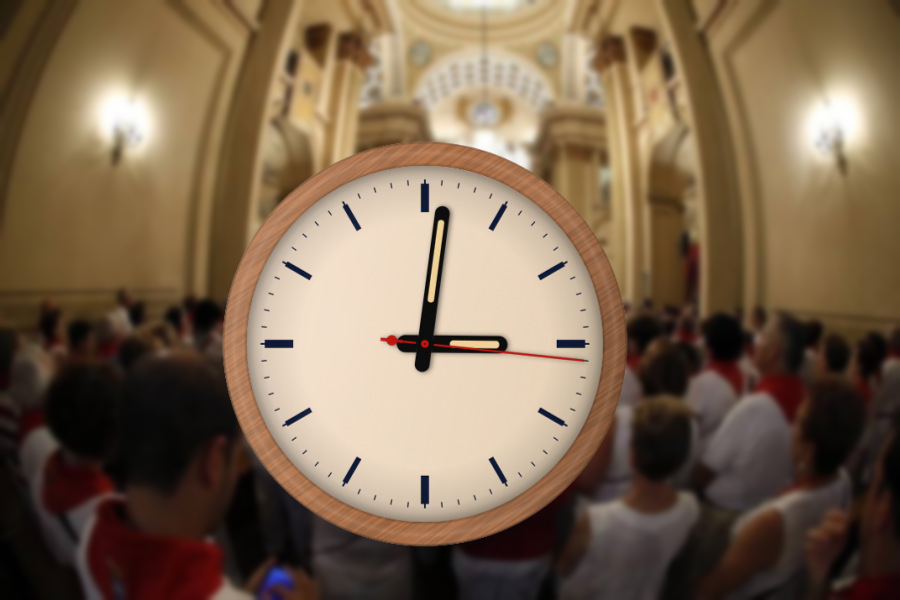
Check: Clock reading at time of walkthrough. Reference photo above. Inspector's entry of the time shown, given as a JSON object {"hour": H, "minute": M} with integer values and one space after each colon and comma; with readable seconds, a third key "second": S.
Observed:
{"hour": 3, "minute": 1, "second": 16}
